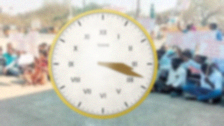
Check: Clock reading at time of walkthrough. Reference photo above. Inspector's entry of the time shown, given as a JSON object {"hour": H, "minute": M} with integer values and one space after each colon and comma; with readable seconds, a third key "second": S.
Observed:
{"hour": 3, "minute": 18}
